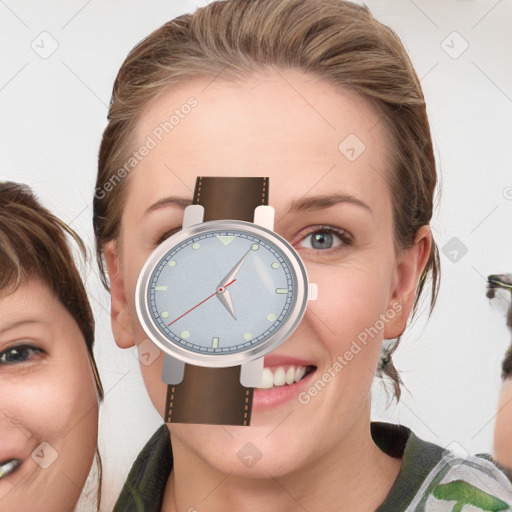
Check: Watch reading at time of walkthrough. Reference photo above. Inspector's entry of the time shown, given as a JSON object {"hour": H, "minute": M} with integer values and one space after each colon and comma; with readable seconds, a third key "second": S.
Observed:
{"hour": 5, "minute": 4, "second": 38}
